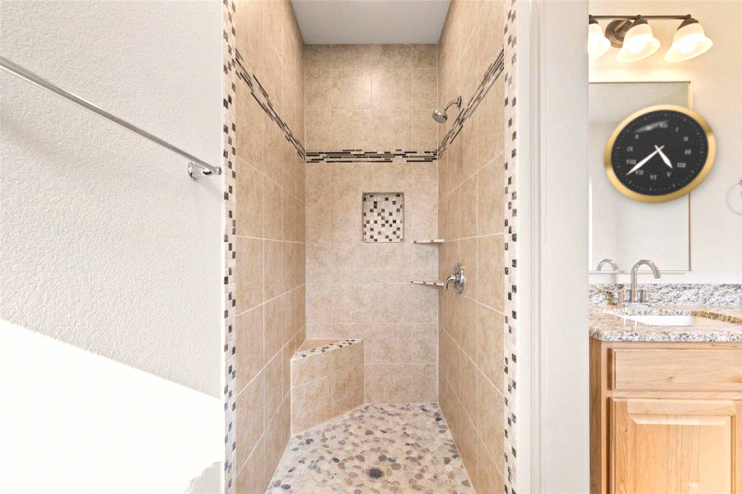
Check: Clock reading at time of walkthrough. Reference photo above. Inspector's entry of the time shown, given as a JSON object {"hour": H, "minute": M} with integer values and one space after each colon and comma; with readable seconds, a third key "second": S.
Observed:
{"hour": 4, "minute": 37}
